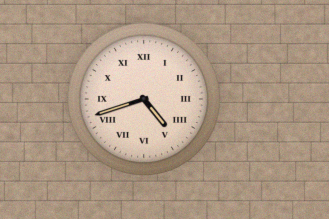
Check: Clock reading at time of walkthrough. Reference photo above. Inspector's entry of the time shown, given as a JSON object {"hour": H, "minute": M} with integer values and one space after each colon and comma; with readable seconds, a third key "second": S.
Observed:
{"hour": 4, "minute": 42}
